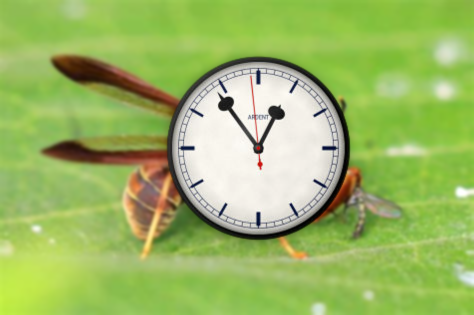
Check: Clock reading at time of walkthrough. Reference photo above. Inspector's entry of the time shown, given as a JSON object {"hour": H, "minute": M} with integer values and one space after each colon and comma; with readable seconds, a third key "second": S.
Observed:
{"hour": 12, "minute": 53, "second": 59}
